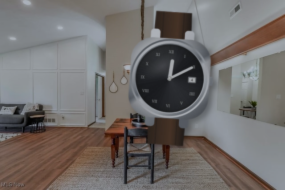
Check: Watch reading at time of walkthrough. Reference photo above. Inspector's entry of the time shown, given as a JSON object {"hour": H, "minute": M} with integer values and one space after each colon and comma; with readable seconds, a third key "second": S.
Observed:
{"hour": 12, "minute": 10}
